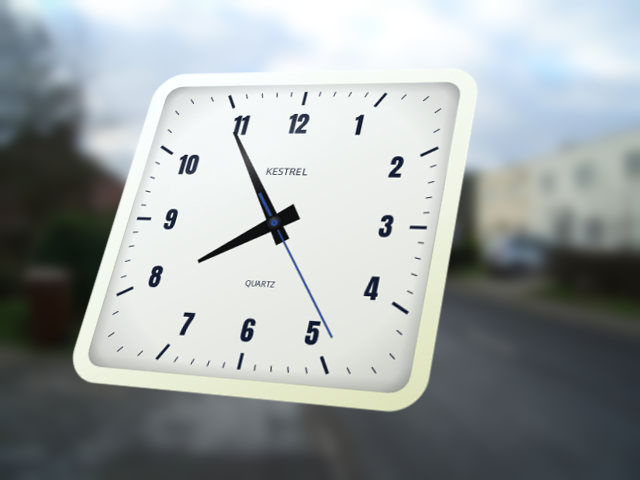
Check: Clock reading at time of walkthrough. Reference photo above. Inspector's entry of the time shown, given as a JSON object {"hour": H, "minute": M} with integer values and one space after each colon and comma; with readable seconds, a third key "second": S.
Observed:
{"hour": 7, "minute": 54, "second": 24}
